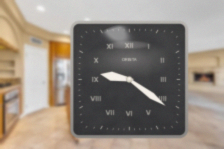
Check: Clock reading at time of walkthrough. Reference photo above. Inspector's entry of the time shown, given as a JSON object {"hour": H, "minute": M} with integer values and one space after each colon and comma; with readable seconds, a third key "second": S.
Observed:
{"hour": 9, "minute": 21}
